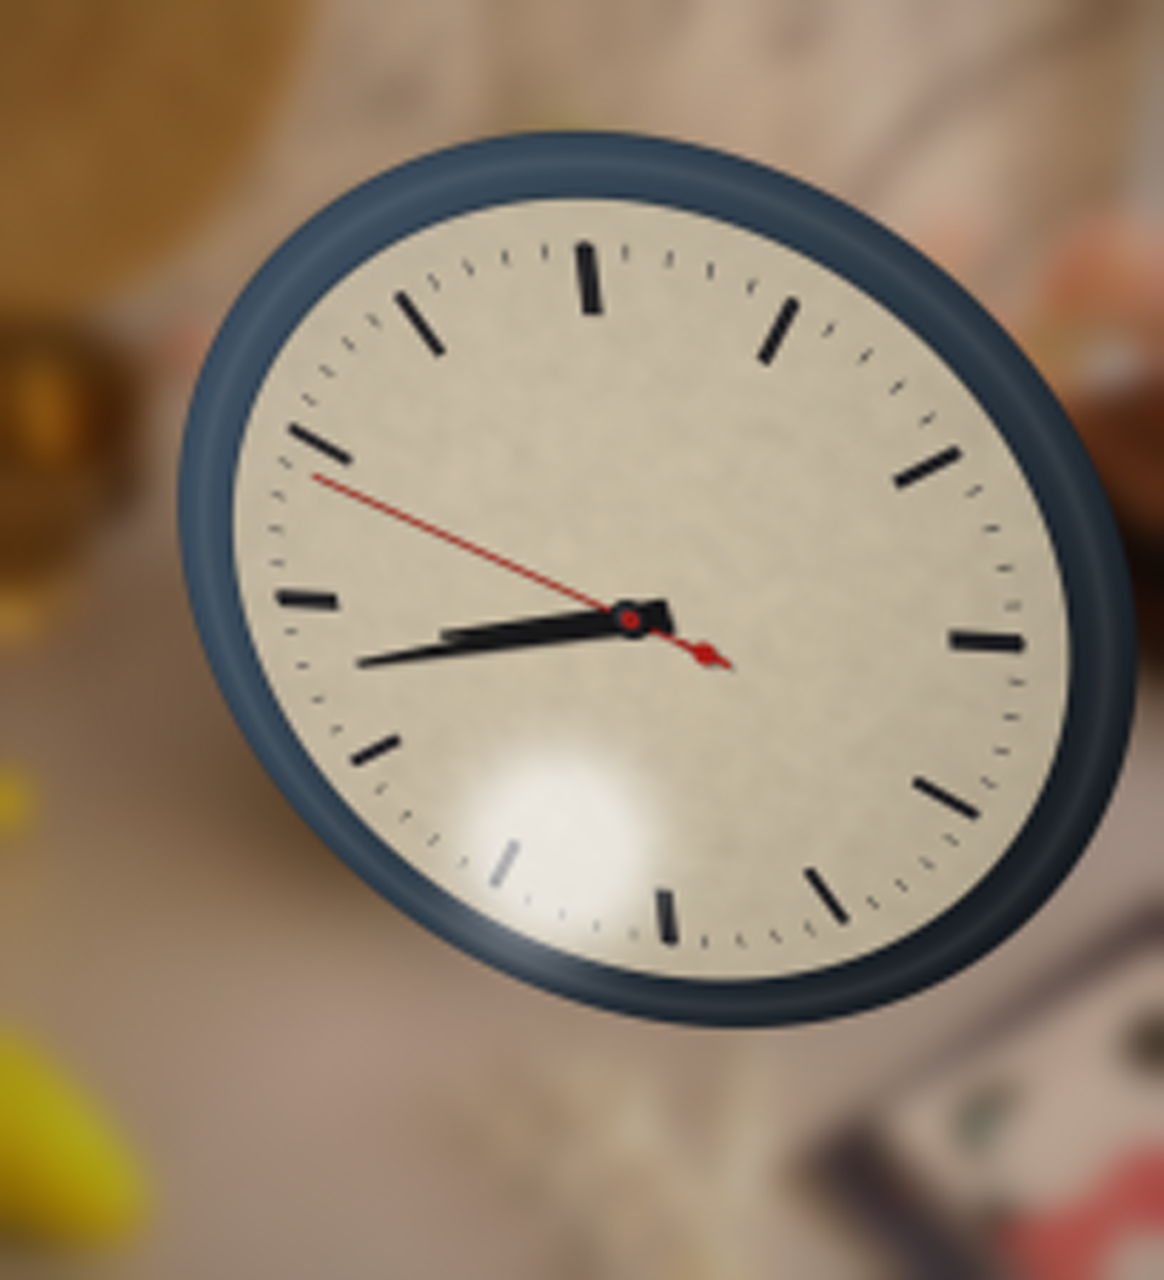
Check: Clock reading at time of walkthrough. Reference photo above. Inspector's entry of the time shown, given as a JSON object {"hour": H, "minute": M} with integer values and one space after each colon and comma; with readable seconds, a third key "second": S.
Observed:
{"hour": 8, "minute": 42, "second": 49}
